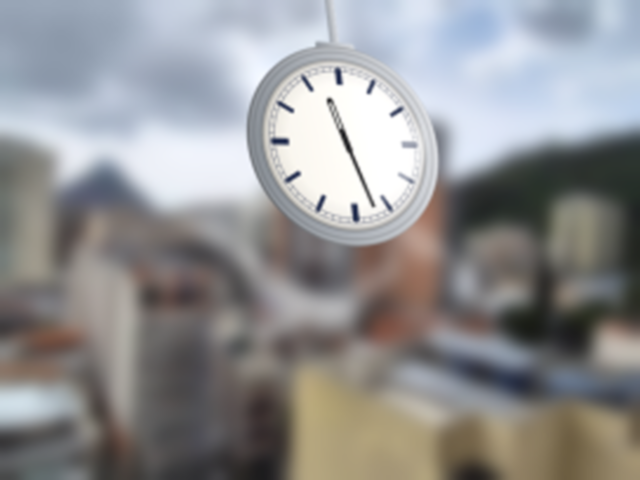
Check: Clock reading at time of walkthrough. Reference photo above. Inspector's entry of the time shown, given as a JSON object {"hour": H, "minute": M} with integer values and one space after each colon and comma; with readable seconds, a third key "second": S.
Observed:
{"hour": 11, "minute": 27}
